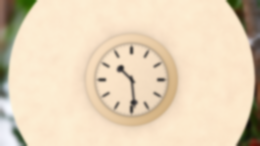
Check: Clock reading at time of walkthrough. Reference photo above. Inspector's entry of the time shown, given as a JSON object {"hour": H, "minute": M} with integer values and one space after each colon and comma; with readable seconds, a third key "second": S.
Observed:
{"hour": 10, "minute": 29}
